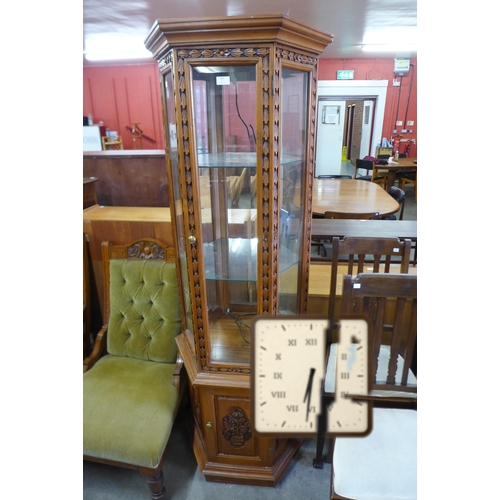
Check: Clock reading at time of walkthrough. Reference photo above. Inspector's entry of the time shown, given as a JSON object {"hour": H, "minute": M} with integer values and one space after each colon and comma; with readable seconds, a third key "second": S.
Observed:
{"hour": 6, "minute": 31}
